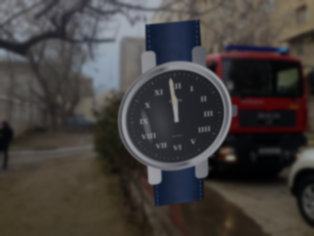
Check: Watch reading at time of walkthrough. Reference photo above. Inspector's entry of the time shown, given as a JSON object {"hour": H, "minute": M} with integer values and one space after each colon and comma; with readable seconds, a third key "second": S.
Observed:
{"hour": 11, "minute": 59}
